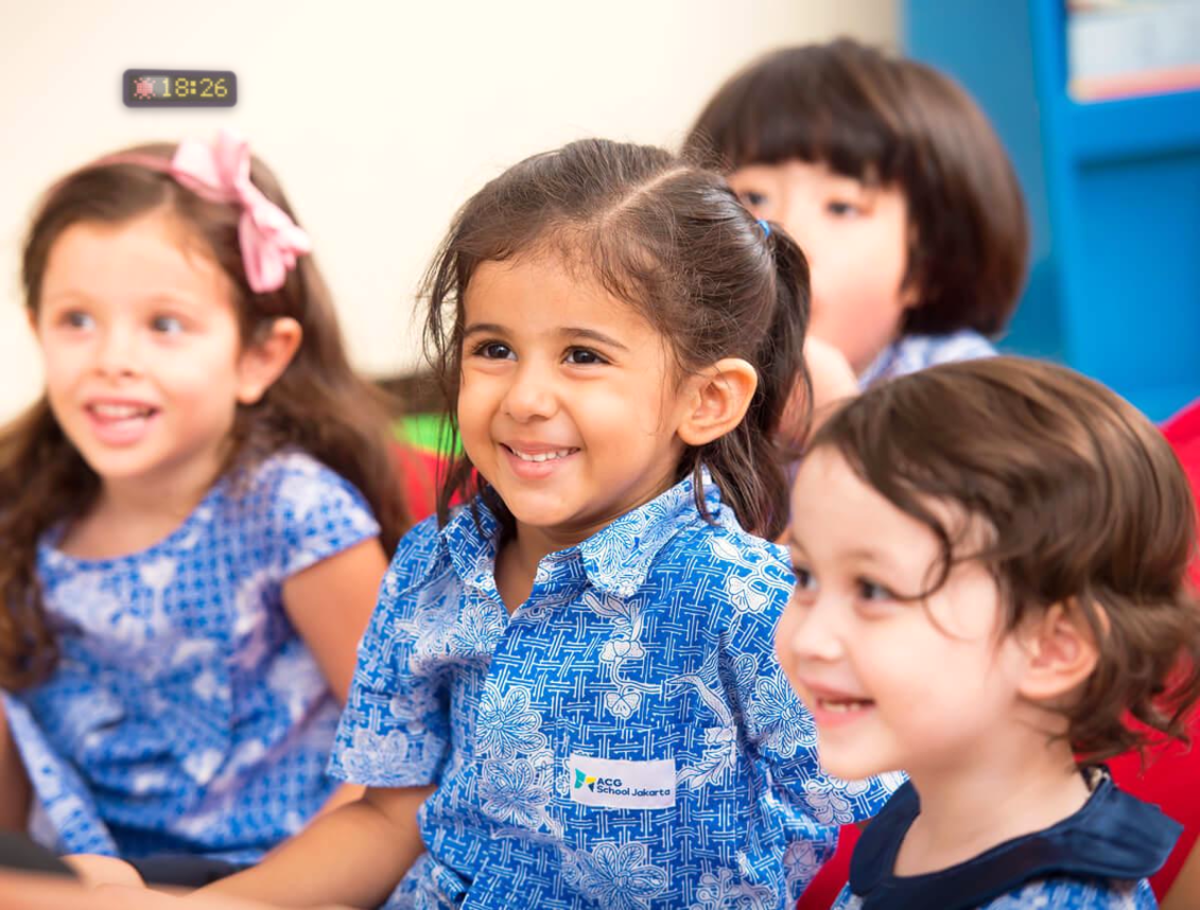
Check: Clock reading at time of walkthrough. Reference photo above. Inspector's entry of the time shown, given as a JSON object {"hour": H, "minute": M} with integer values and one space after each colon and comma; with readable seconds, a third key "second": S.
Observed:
{"hour": 18, "minute": 26}
